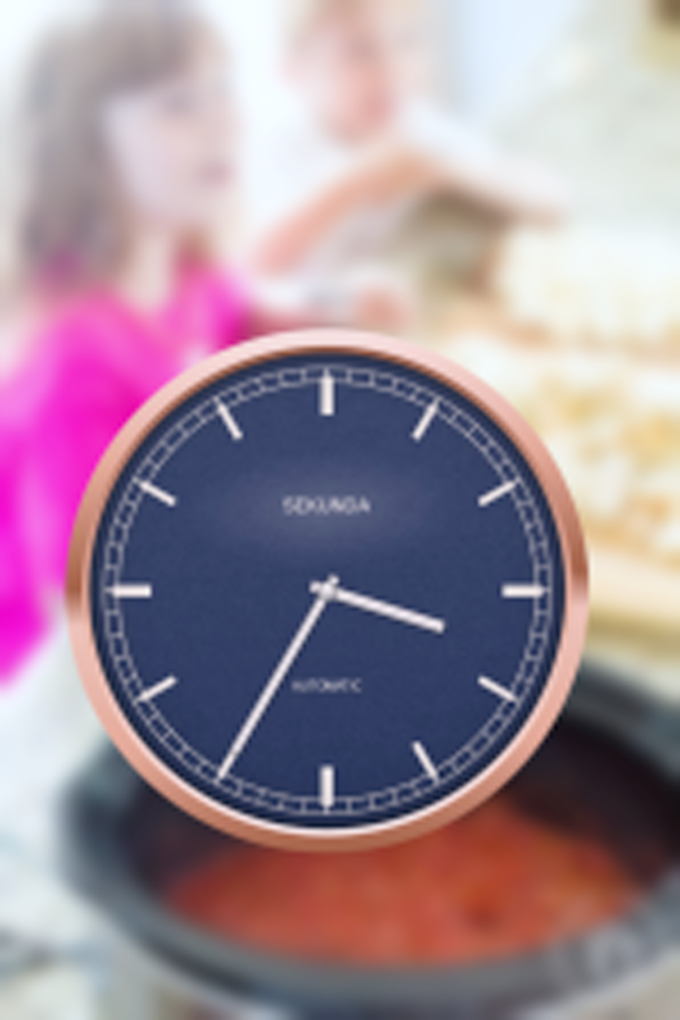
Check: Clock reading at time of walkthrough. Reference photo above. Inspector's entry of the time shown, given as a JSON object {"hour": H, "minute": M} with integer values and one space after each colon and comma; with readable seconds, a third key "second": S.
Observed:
{"hour": 3, "minute": 35}
